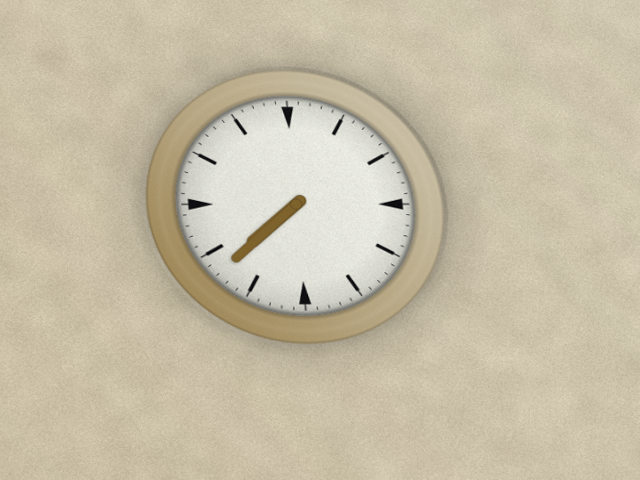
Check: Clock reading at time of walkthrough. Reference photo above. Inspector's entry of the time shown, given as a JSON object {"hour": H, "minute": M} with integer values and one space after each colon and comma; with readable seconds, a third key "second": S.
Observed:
{"hour": 7, "minute": 38}
